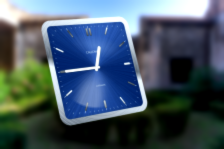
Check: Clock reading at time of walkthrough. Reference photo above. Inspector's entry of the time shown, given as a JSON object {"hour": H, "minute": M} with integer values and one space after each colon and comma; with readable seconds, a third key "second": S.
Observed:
{"hour": 12, "minute": 45}
